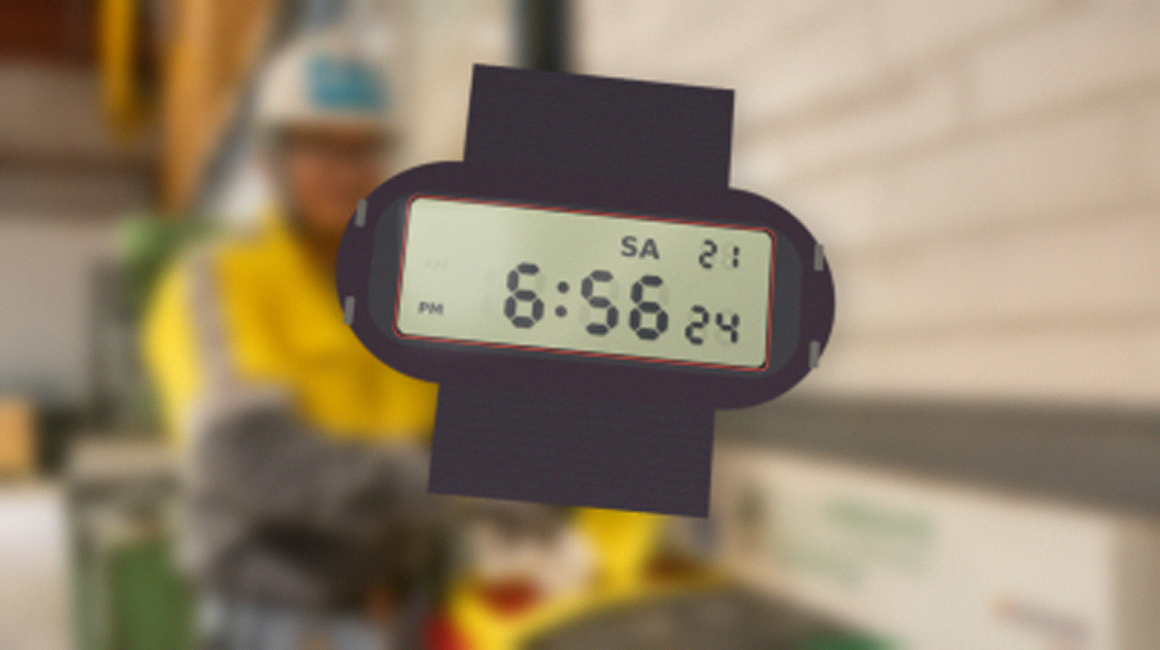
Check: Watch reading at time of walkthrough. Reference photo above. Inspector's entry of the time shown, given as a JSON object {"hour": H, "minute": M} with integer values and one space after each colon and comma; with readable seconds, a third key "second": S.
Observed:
{"hour": 6, "minute": 56, "second": 24}
